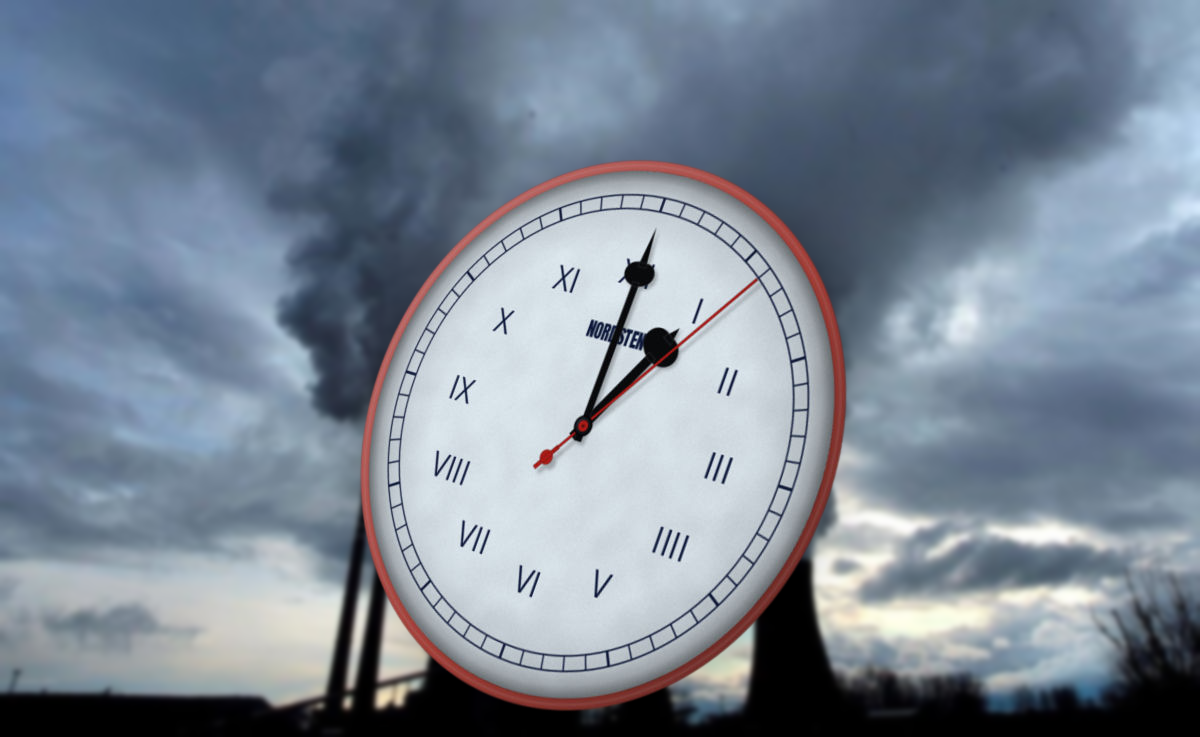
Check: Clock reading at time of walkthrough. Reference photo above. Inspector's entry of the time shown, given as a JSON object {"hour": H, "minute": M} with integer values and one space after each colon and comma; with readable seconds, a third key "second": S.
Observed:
{"hour": 1, "minute": 0, "second": 6}
